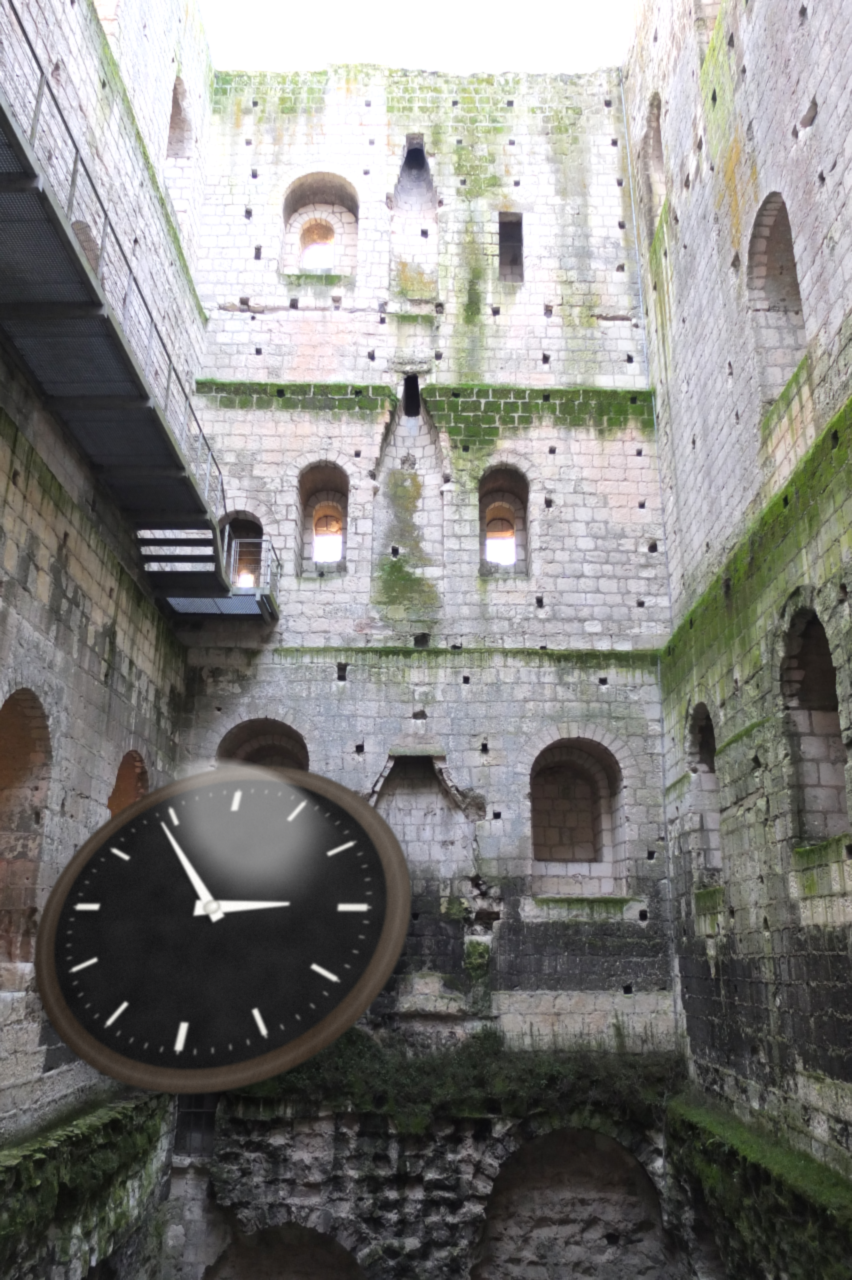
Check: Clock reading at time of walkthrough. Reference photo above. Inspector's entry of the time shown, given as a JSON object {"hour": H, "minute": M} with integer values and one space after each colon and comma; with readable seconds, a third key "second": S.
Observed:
{"hour": 2, "minute": 54}
